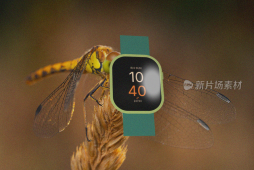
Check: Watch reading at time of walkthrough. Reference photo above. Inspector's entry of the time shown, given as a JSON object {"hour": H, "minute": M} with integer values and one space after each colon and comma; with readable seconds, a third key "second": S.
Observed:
{"hour": 10, "minute": 40}
